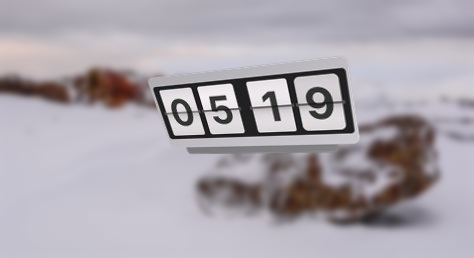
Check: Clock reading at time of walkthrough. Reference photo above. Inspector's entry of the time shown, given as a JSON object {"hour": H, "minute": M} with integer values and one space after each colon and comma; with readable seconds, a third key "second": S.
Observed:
{"hour": 5, "minute": 19}
